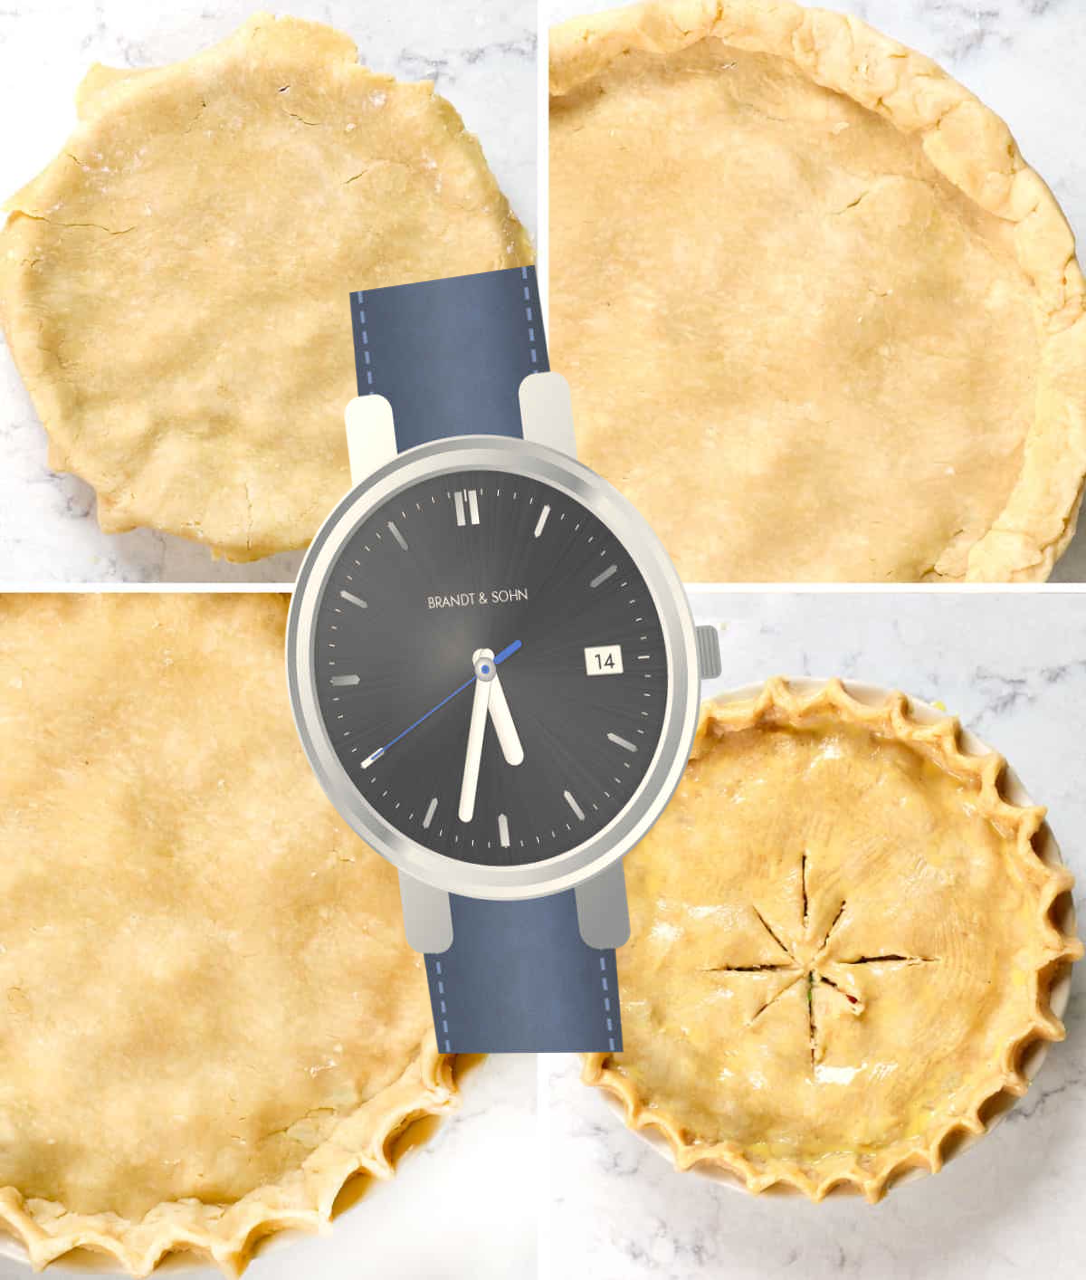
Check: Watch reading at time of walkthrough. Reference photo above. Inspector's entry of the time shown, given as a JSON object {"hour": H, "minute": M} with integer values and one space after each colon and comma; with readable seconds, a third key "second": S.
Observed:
{"hour": 5, "minute": 32, "second": 40}
